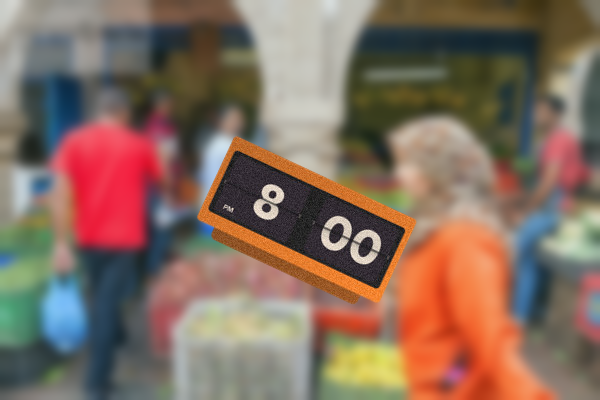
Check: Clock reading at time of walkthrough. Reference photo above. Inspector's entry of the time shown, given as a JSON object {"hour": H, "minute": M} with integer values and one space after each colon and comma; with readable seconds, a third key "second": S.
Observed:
{"hour": 8, "minute": 0}
